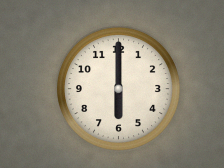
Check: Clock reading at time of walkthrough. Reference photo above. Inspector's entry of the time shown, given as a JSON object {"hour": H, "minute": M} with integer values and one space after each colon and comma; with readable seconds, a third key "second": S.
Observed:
{"hour": 6, "minute": 0}
